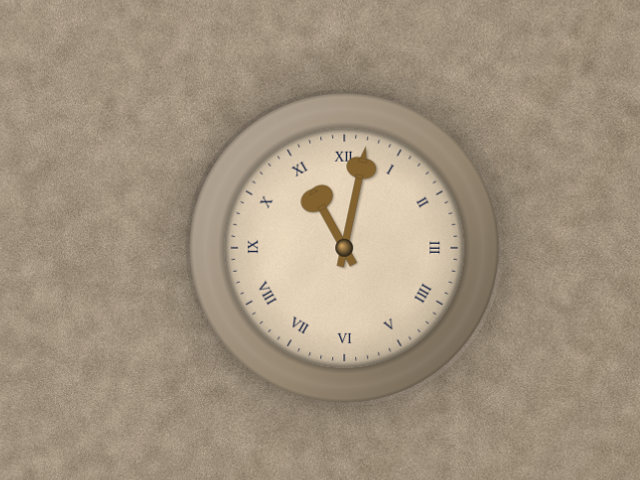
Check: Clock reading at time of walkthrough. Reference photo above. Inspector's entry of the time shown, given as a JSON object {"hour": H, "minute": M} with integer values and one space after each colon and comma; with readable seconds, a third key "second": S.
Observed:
{"hour": 11, "minute": 2}
